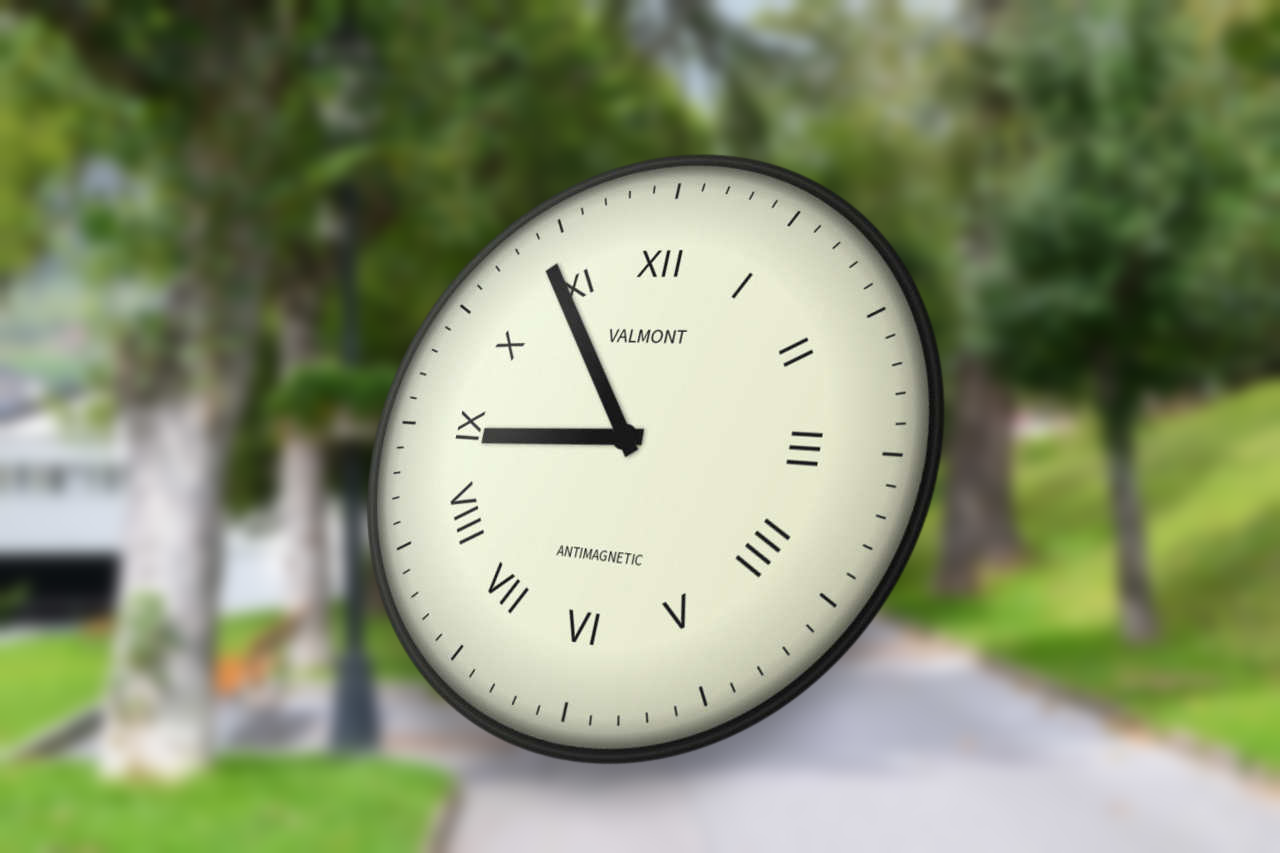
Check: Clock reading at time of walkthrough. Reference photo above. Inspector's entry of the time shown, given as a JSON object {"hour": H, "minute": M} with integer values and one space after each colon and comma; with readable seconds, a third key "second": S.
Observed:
{"hour": 8, "minute": 54}
